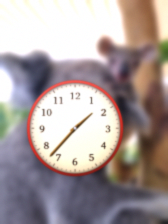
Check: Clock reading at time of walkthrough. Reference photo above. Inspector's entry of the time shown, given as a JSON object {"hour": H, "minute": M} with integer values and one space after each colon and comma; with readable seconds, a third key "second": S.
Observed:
{"hour": 1, "minute": 37}
